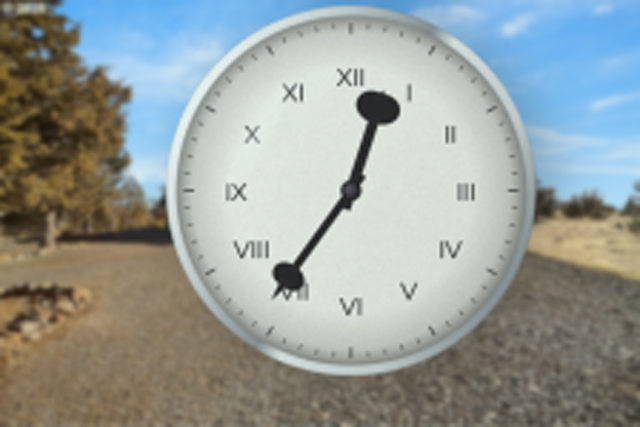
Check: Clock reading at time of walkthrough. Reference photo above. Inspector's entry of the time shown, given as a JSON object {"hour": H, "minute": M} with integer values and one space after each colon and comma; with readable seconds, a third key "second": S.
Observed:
{"hour": 12, "minute": 36}
